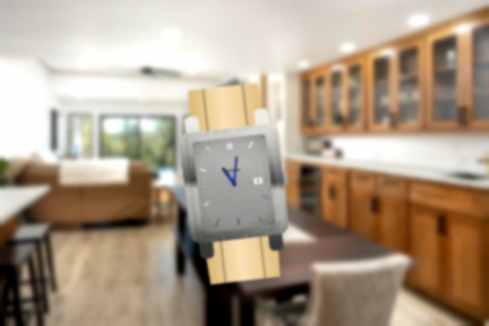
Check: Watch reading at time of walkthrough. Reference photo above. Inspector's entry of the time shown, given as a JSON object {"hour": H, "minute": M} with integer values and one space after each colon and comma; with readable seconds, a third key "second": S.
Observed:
{"hour": 11, "minute": 2}
